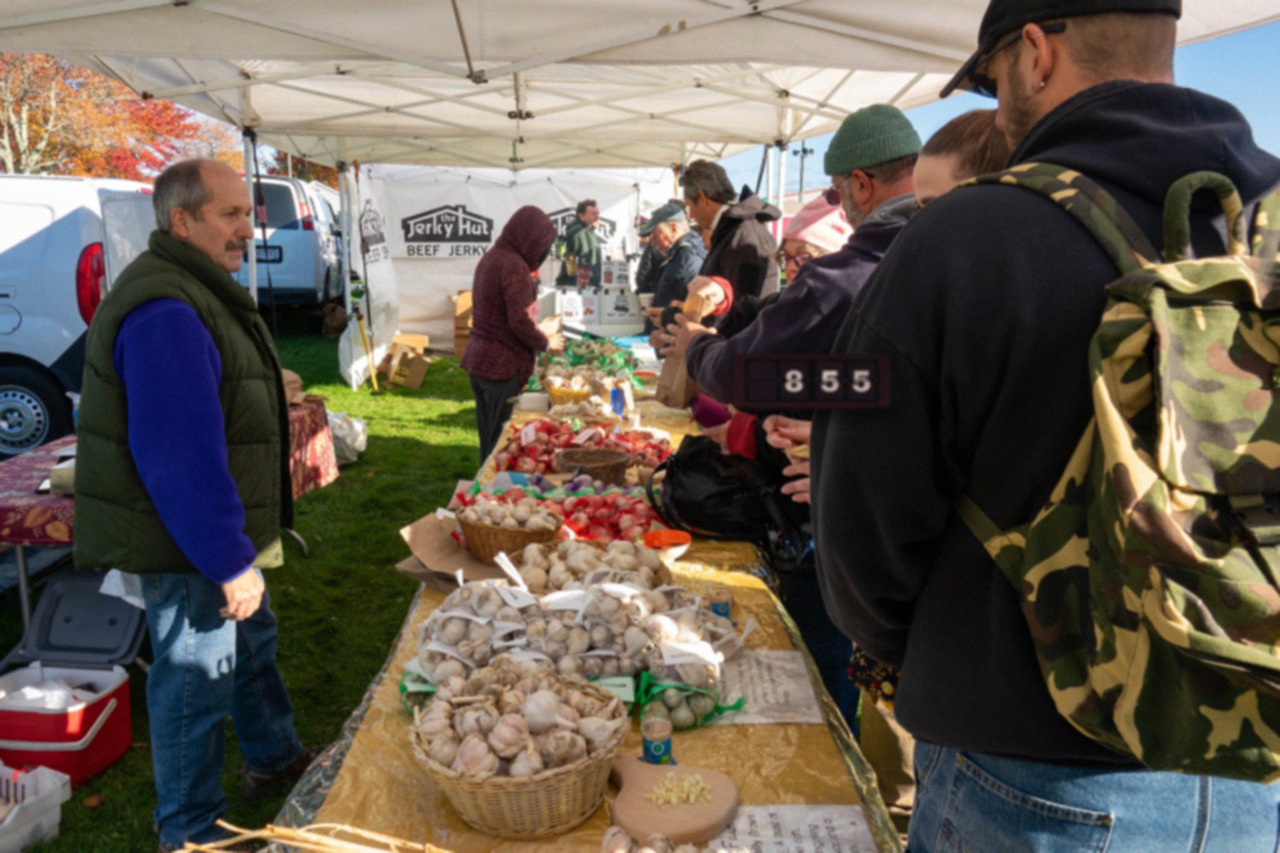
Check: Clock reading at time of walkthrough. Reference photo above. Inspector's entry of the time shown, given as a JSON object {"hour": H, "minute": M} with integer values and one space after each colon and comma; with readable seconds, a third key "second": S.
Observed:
{"hour": 8, "minute": 55}
